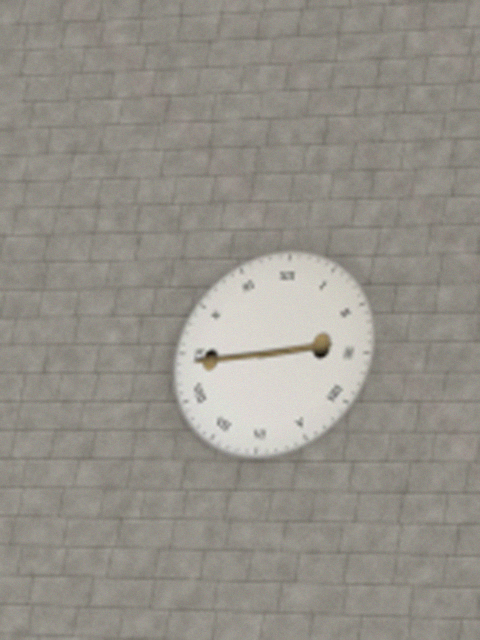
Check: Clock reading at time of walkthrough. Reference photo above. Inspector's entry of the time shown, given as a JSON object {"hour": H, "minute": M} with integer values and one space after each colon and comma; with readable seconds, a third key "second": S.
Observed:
{"hour": 2, "minute": 44}
